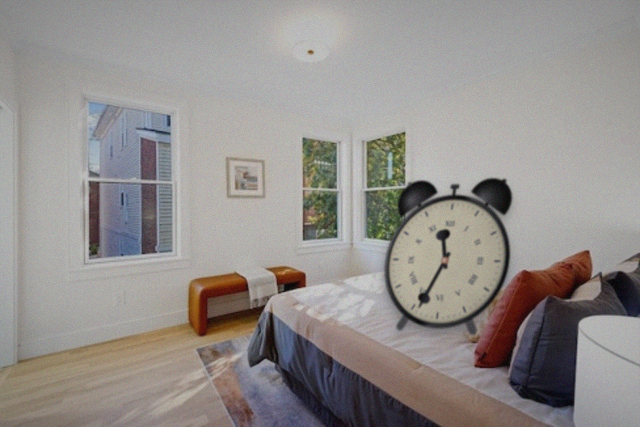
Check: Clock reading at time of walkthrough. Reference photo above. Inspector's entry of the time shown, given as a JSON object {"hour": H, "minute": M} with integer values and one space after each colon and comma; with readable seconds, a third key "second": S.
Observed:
{"hour": 11, "minute": 34}
